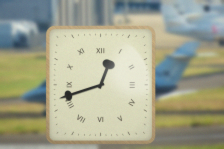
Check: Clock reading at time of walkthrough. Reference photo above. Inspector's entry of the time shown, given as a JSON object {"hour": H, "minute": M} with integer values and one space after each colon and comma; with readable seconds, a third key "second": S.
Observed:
{"hour": 12, "minute": 42}
